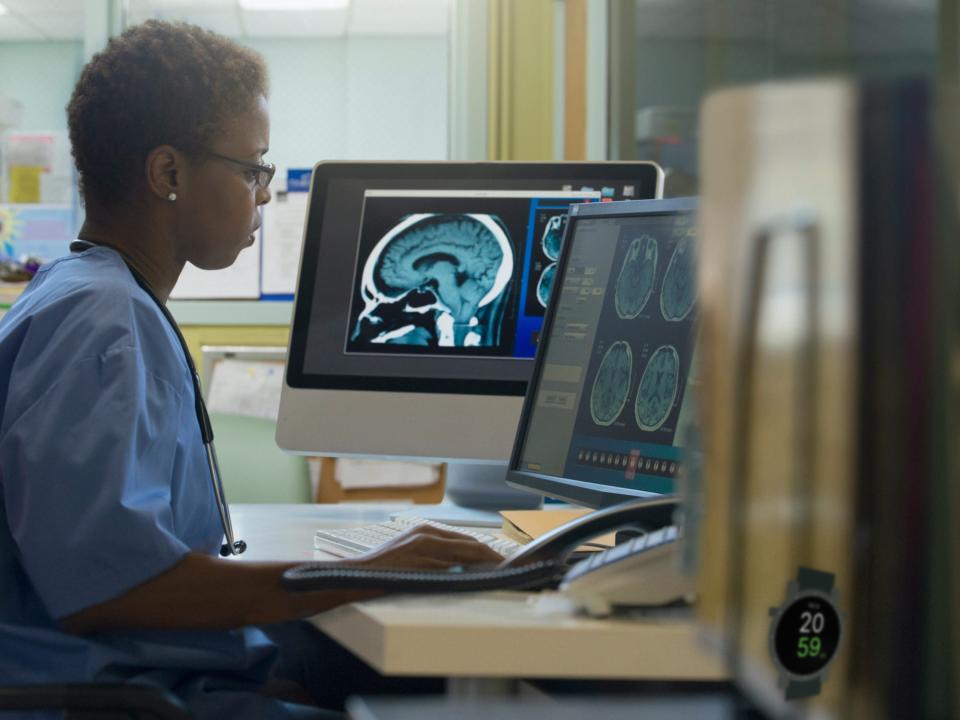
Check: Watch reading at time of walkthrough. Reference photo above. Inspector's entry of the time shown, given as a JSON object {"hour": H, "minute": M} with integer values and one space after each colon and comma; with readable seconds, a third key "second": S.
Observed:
{"hour": 20, "minute": 59}
